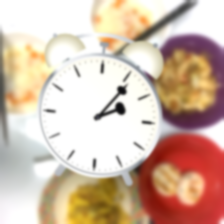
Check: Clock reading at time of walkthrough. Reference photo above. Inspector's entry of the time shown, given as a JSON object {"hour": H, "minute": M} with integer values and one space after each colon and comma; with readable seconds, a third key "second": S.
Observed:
{"hour": 2, "minute": 6}
